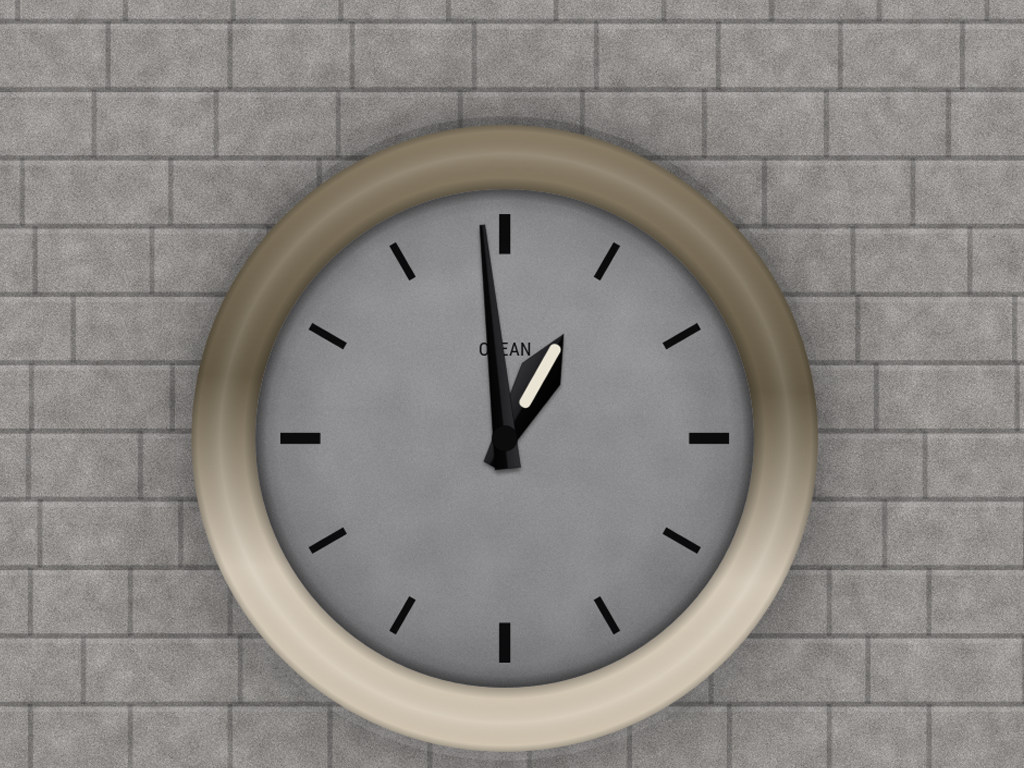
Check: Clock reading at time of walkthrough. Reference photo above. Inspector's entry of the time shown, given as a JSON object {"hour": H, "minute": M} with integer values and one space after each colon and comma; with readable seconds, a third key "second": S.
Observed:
{"hour": 12, "minute": 59}
